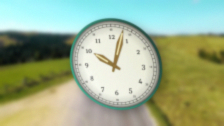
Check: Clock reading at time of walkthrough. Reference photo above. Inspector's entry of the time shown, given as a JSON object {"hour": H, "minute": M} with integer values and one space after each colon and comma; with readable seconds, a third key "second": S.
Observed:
{"hour": 10, "minute": 3}
